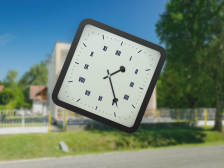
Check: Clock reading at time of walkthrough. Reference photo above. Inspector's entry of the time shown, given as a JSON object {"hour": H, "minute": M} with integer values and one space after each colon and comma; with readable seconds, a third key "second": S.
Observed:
{"hour": 1, "minute": 24}
